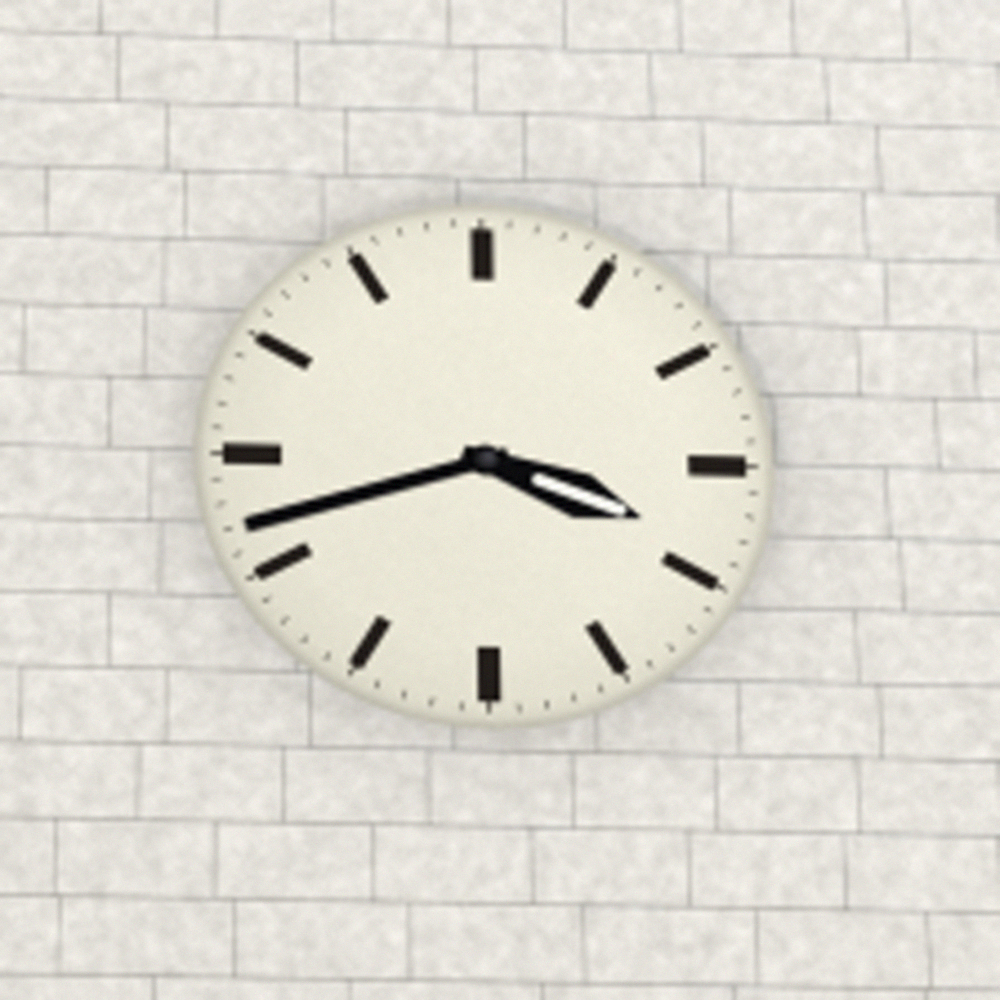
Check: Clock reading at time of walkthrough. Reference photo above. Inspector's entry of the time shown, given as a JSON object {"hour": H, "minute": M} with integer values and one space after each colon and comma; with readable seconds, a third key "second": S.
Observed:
{"hour": 3, "minute": 42}
